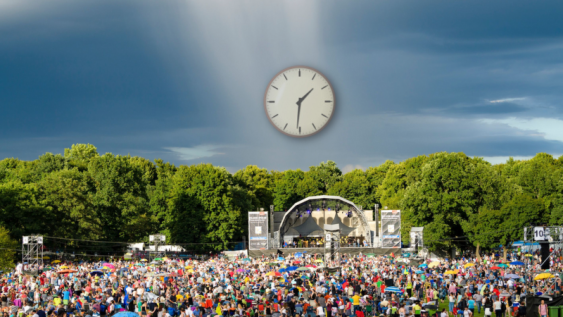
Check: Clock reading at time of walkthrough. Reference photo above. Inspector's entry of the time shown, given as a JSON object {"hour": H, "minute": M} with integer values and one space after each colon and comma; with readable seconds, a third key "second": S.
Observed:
{"hour": 1, "minute": 31}
